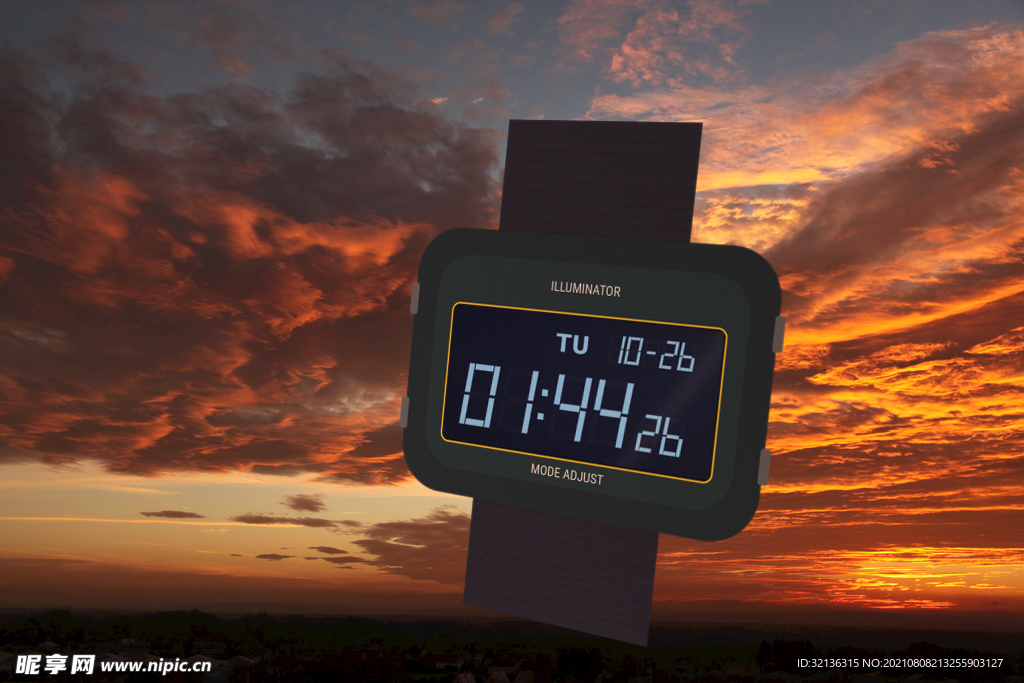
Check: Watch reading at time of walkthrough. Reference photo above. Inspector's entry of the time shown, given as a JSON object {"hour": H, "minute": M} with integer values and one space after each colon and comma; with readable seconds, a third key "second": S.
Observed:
{"hour": 1, "minute": 44, "second": 26}
